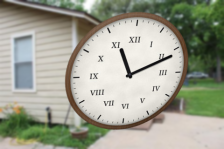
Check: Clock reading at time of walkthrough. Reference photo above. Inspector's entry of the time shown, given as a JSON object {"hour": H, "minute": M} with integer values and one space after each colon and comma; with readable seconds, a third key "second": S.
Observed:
{"hour": 11, "minute": 11}
